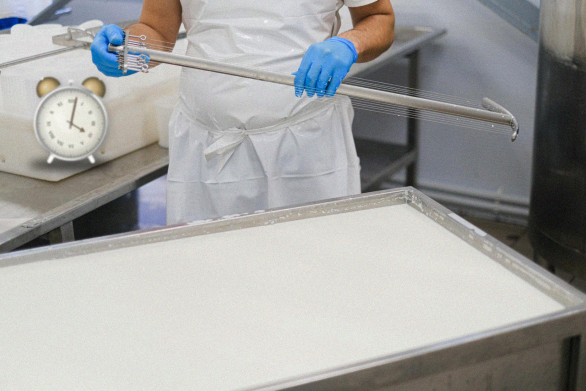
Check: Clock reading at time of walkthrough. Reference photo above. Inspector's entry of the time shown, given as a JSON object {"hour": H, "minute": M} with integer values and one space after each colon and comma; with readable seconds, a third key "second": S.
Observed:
{"hour": 4, "minute": 2}
